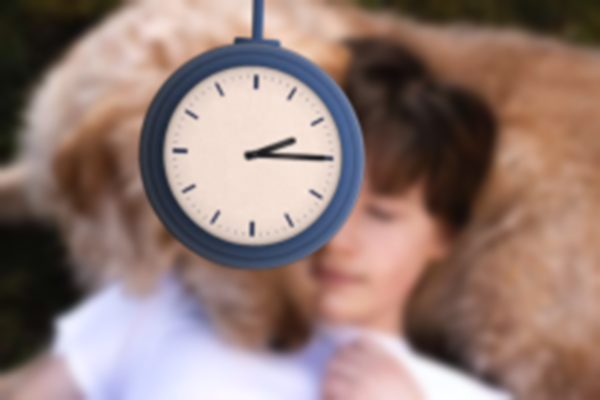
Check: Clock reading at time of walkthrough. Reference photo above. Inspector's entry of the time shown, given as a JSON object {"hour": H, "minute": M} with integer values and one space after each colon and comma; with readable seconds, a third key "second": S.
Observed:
{"hour": 2, "minute": 15}
